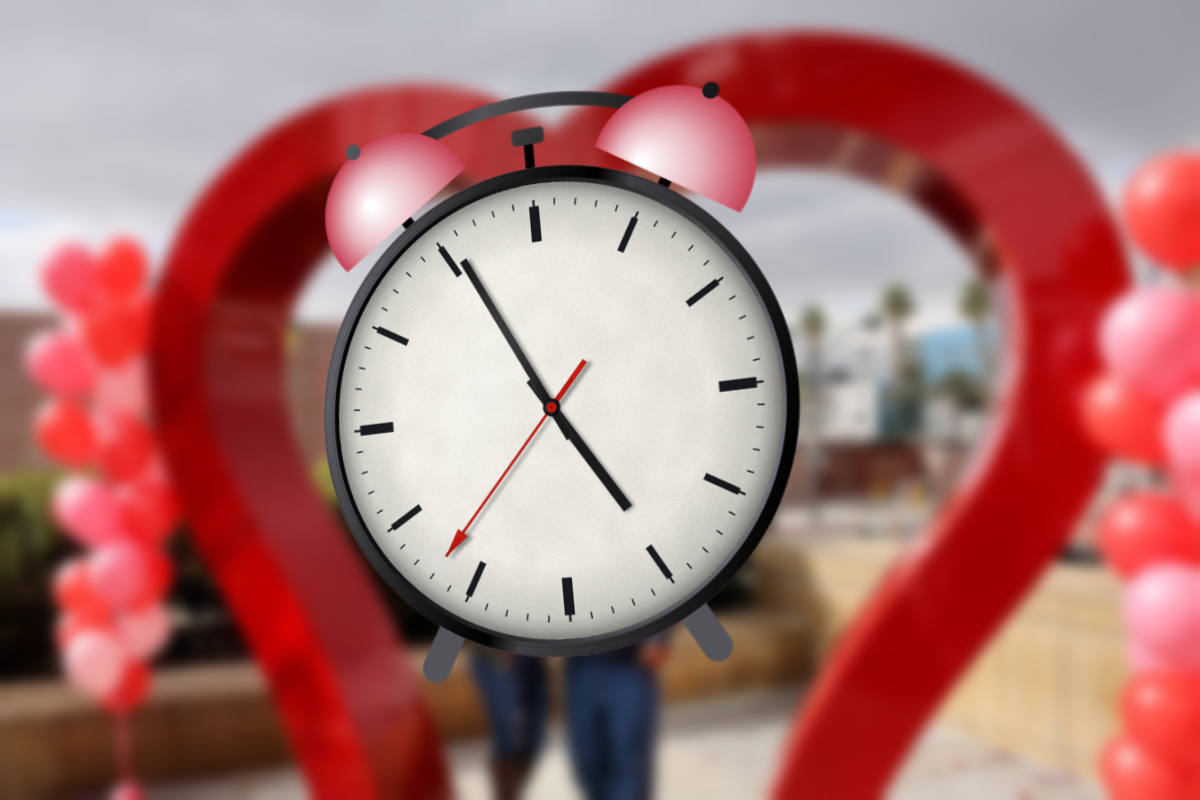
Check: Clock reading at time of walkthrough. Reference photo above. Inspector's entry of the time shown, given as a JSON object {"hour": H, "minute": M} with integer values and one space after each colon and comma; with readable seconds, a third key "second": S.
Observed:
{"hour": 4, "minute": 55, "second": 37}
